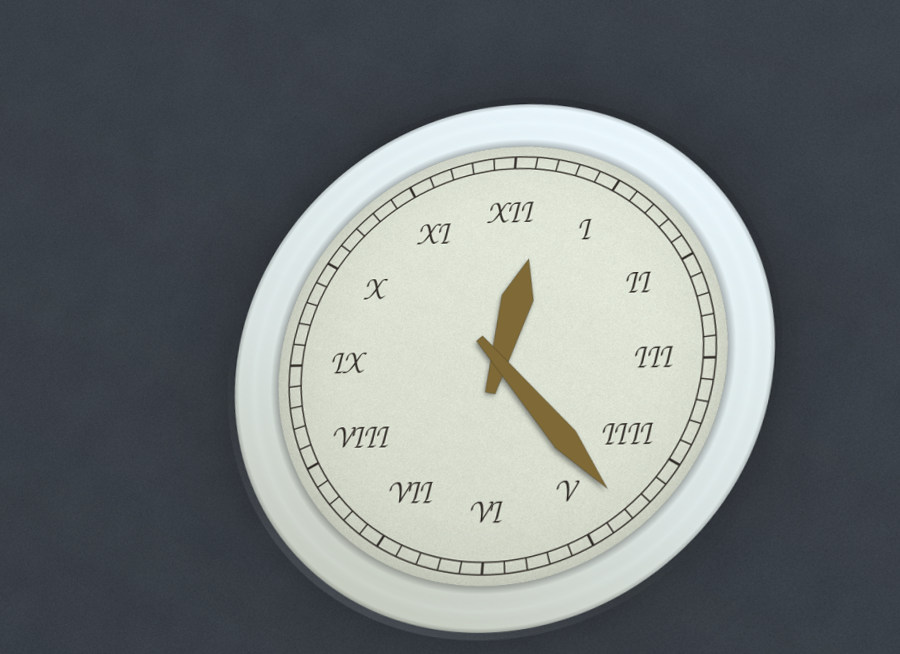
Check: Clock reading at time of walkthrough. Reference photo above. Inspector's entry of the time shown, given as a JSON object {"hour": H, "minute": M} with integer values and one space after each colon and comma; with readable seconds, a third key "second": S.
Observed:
{"hour": 12, "minute": 23}
